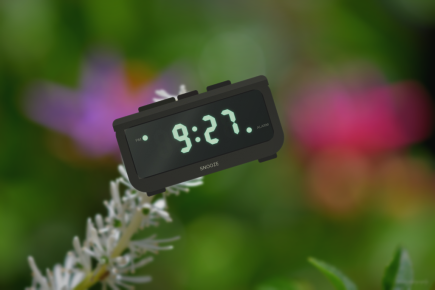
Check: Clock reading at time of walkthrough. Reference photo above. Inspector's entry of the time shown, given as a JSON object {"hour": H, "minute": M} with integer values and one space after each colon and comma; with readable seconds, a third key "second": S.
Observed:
{"hour": 9, "minute": 27}
